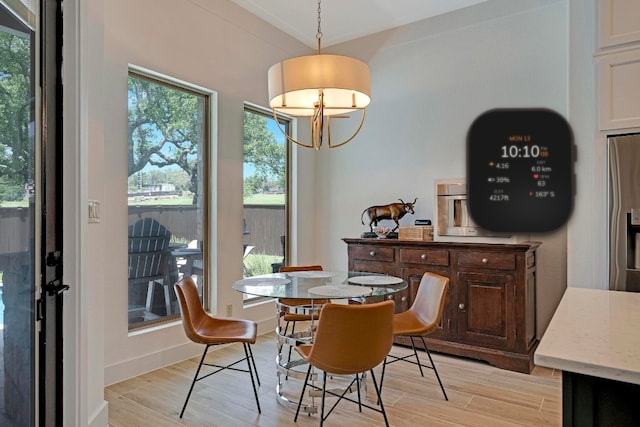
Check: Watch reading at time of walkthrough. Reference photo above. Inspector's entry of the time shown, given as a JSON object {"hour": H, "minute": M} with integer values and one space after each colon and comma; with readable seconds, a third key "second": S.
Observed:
{"hour": 10, "minute": 10}
